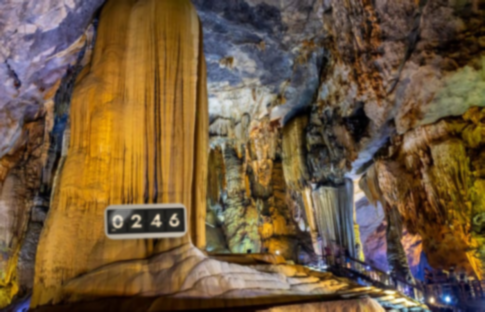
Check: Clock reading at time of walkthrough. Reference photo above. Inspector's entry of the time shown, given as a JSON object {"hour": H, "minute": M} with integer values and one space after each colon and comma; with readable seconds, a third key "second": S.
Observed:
{"hour": 2, "minute": 46}
